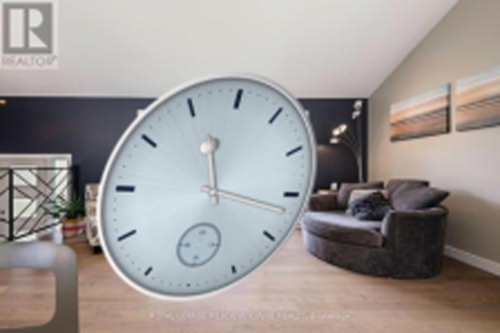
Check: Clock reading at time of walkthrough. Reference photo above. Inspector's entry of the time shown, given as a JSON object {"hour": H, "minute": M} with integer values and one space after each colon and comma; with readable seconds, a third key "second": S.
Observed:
{"hour": 11, "minute": 17}
